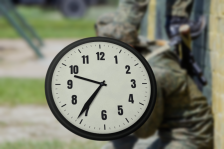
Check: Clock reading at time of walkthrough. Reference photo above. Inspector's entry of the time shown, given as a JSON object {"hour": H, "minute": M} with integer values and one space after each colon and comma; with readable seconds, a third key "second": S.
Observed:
{"hour": 9, "minute": 36}
